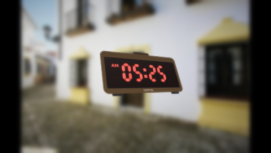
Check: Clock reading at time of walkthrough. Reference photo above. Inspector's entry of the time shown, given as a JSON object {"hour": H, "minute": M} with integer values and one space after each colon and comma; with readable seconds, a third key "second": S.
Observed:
{"hour": 5, "minute": 25}
